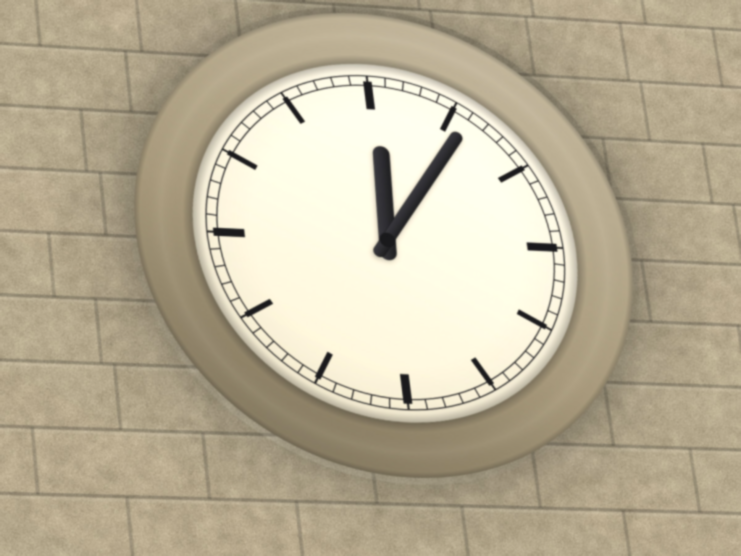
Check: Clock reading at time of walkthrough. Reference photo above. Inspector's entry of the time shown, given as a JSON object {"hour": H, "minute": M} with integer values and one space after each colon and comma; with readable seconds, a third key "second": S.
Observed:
{"hour": 12, "minute": 6}
